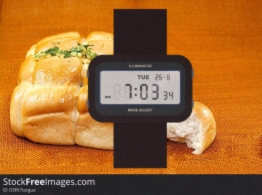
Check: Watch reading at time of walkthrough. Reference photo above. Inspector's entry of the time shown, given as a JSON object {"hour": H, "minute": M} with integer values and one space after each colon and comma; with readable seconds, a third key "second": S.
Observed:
{"hour": 7, "minute": 3, "second": 34}
